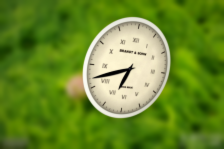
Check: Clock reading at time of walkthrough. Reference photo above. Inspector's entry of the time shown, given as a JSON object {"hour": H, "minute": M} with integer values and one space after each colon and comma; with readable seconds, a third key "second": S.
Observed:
{"hour": 6, "minute": 42}
